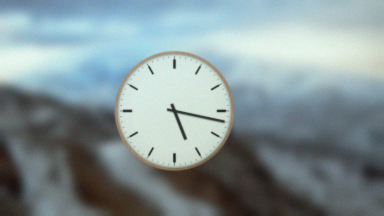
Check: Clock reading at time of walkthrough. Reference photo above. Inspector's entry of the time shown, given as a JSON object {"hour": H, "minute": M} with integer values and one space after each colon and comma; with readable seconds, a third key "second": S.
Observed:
{"hour": 5, "minute": 17}
